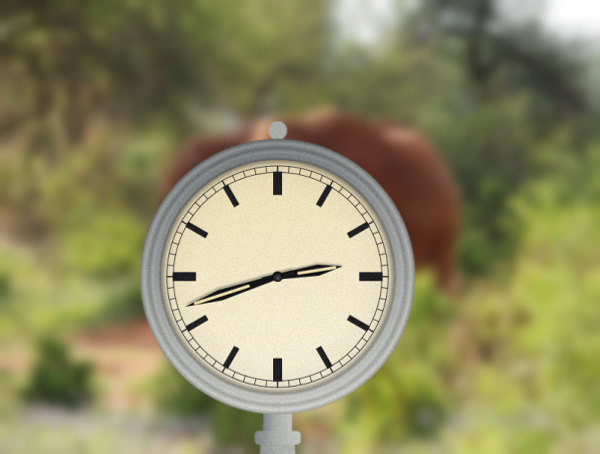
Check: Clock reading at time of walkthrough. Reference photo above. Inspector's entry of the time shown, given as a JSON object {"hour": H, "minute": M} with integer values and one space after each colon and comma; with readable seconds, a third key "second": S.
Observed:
{"hour": 2, "minute": 42}
